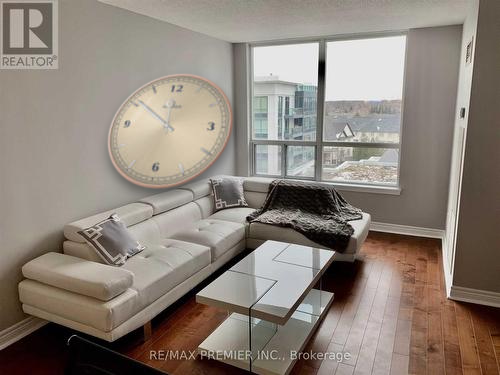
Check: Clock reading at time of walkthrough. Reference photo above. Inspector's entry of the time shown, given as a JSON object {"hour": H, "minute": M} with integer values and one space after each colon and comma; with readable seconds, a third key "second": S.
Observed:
{"hour": 11, "minute": 51}
